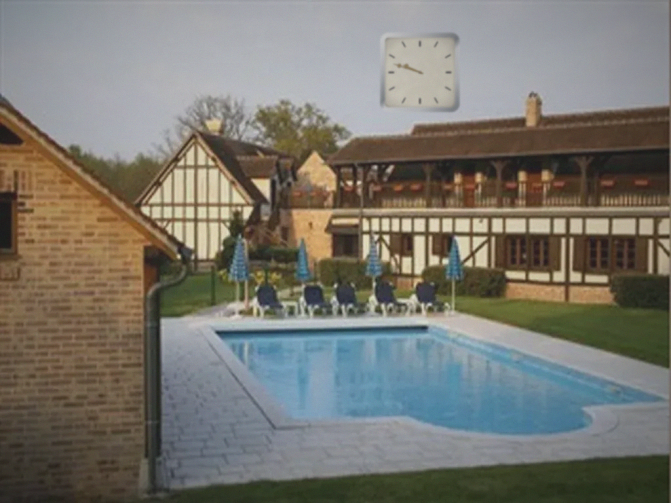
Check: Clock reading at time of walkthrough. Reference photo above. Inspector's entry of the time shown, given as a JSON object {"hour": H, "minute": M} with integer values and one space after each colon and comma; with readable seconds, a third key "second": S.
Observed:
{"hour": 9, "minute": 48}
